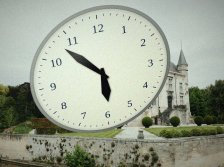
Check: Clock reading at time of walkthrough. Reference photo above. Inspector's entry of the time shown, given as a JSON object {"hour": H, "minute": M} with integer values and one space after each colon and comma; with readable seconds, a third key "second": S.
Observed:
{"hour": 5, "minute": 53}
